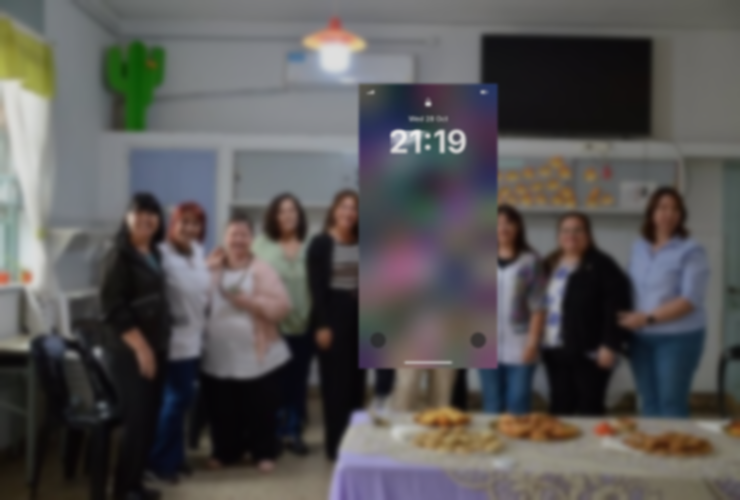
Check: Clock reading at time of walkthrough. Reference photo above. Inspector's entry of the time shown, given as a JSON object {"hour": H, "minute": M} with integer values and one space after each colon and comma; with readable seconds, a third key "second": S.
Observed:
{"hour": 21, "minute": 19}
